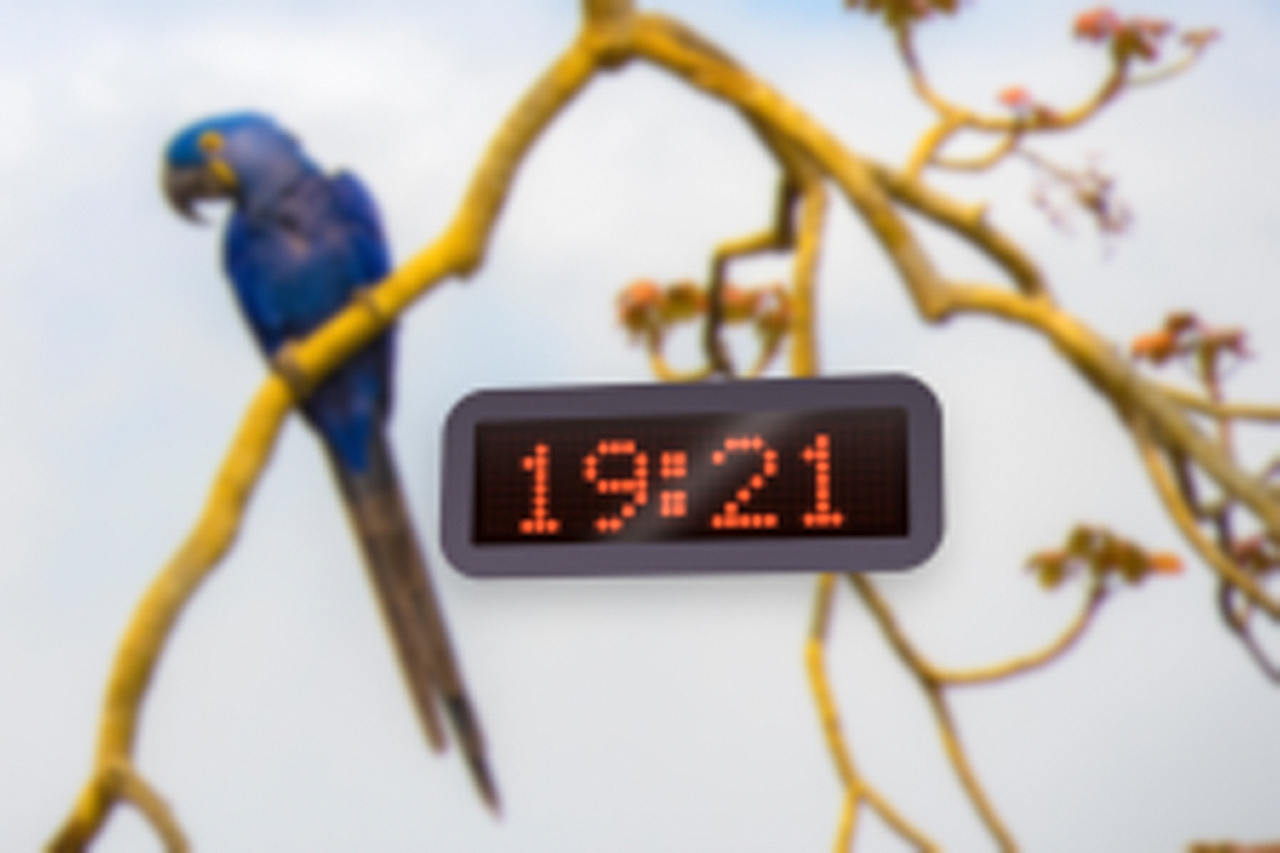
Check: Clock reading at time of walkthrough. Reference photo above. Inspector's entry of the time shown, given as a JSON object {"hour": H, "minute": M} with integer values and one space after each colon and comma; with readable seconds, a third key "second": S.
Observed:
{"hour": 19, "minute": 21}
